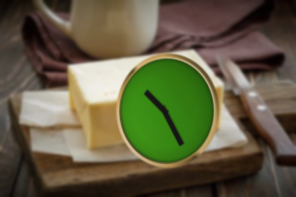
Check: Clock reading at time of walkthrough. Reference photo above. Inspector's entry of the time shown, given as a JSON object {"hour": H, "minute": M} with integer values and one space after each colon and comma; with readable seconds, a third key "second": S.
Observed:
{"hour": 10, "minute": 25}
